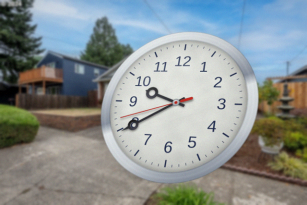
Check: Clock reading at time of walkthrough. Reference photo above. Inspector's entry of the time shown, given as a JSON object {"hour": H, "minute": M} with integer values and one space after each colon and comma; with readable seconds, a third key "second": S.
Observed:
{"hour": 9, "minute": 39, "second": 42}
